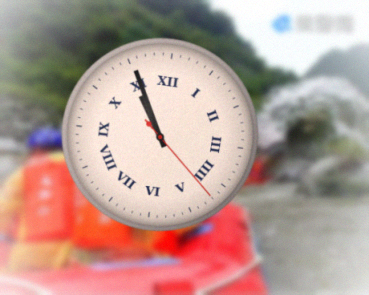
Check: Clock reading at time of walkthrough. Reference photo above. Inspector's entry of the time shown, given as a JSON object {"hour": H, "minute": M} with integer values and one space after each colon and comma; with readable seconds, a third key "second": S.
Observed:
{"hour": 10, "minute": 55, "second": 22}
